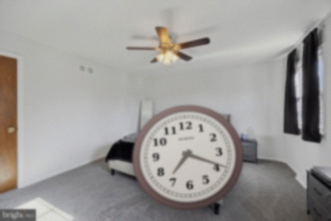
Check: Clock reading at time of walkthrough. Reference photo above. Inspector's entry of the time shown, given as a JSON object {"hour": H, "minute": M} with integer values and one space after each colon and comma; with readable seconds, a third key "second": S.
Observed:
{"hour": 7, "minute": 19}
